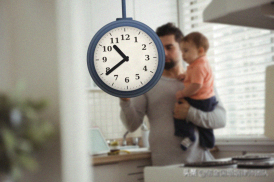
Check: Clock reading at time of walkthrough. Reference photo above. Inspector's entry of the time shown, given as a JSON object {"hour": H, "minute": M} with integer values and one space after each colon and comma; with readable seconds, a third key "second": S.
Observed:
{"hour": 10, "minute": 39}
